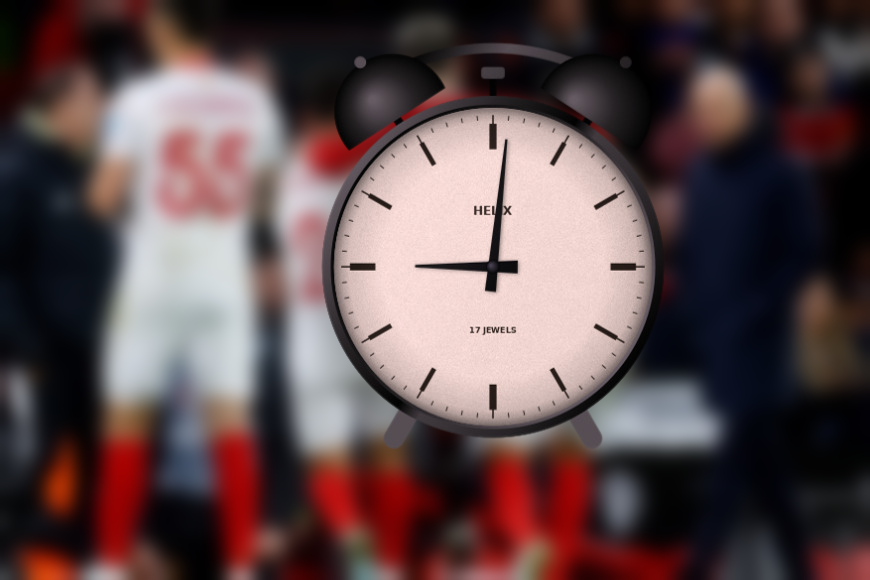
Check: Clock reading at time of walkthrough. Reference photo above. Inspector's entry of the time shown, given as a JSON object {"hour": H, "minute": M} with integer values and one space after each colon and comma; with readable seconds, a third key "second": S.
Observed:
{"hour": 9, "minute": 1}
